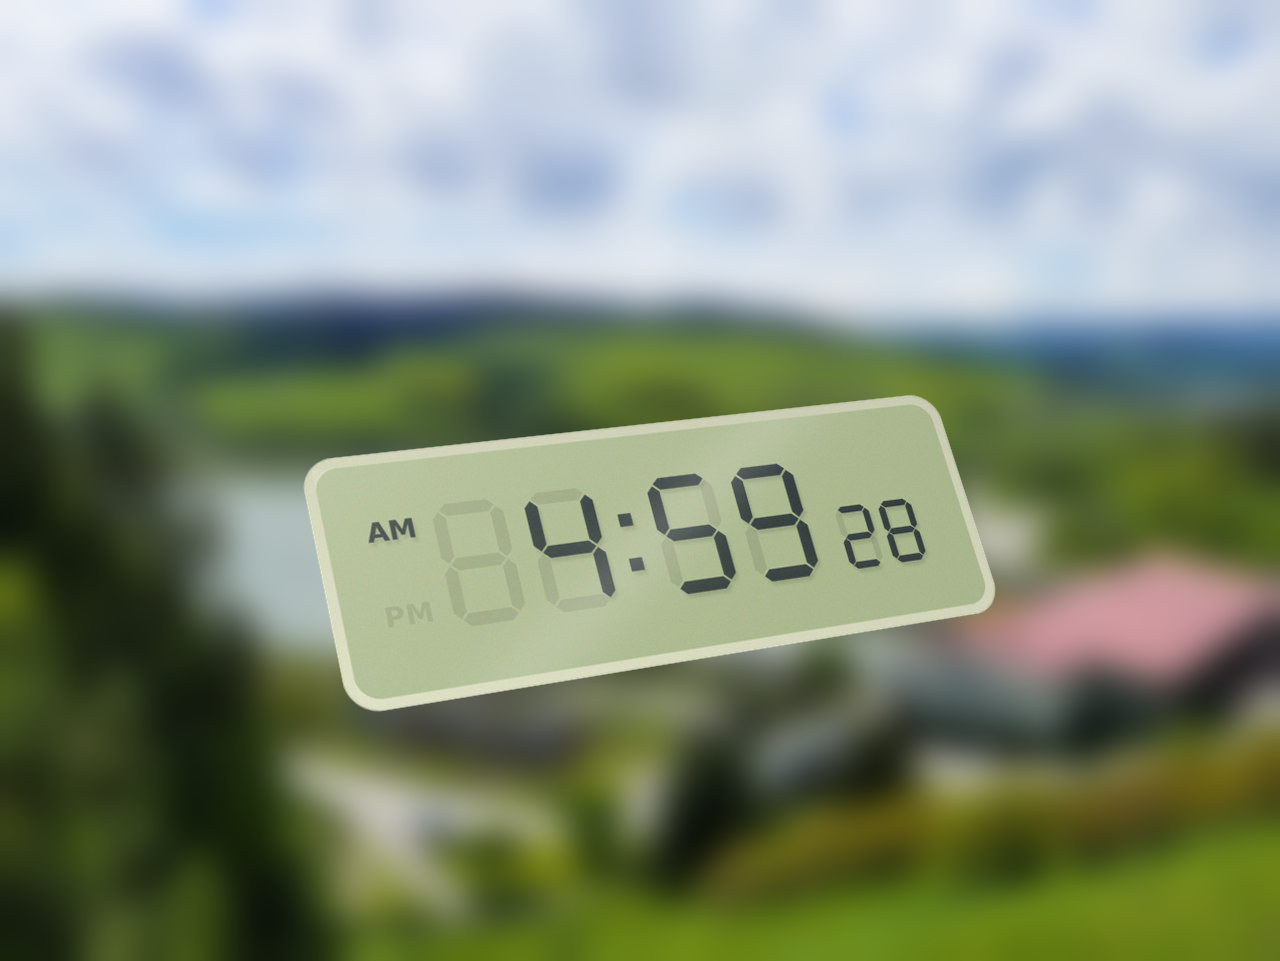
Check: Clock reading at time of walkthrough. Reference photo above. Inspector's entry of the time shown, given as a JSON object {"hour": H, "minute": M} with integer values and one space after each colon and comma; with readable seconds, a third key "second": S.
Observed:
{"hour": 4, "minute": 59, "second": 28}
